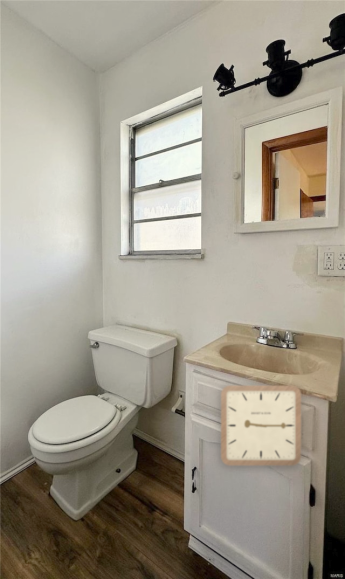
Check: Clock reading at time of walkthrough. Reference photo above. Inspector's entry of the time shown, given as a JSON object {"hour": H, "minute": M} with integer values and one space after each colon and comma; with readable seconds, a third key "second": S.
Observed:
{"hour": 9, "minute": 15}
